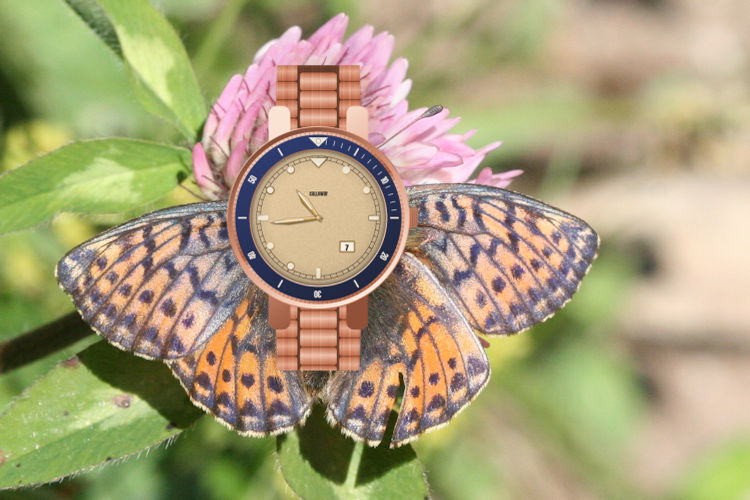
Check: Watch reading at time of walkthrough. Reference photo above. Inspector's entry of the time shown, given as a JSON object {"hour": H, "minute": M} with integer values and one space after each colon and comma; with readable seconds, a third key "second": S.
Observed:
{"hour": 10, "minute": 44}
